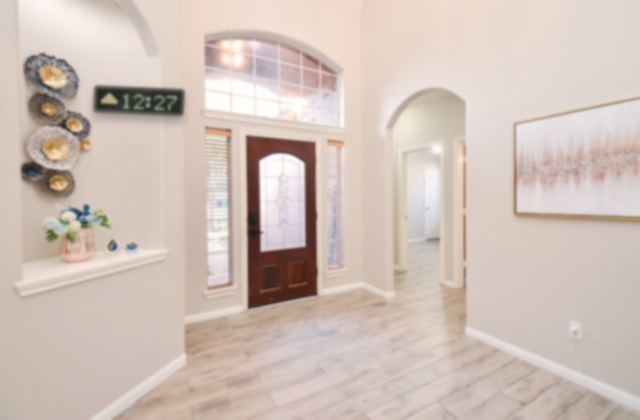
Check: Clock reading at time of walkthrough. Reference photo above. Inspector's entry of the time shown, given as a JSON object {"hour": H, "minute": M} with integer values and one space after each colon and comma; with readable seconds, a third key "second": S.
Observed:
{"hour": 12, "minute": 27}
